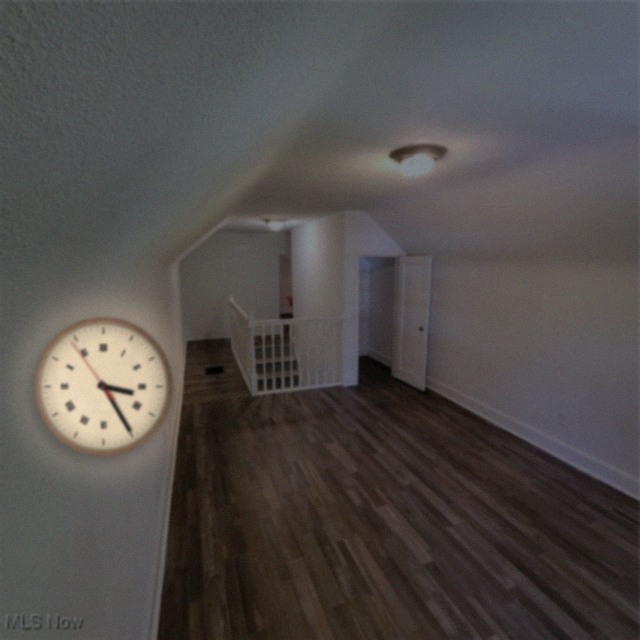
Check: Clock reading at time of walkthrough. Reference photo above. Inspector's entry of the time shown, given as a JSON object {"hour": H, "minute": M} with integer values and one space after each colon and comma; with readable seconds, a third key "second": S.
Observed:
{"hour": 3, "minute": 24, "second": 54}
